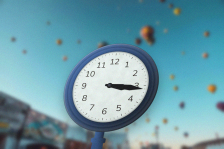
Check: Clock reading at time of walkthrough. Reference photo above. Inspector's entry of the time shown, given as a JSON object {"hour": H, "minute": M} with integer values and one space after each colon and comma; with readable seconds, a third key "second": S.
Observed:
{"hour": 3, "minute": 16}
